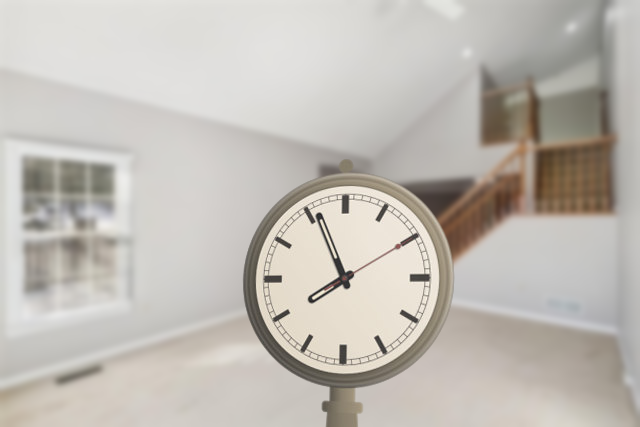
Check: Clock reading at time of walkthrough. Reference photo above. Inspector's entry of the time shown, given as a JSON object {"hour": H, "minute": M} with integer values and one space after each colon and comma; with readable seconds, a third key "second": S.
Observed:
{"hour": 7, "minute": 56, "second": 10}
